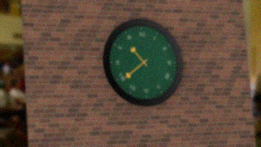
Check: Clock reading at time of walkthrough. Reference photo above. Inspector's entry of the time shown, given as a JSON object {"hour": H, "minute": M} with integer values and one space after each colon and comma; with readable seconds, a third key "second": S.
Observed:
{"hour": 10, "minute": 39}
